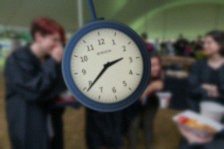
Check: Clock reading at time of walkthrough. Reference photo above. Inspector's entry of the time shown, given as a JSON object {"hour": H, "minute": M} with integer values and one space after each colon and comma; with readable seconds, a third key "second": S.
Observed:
{"hour": 2, "minute": 39}
